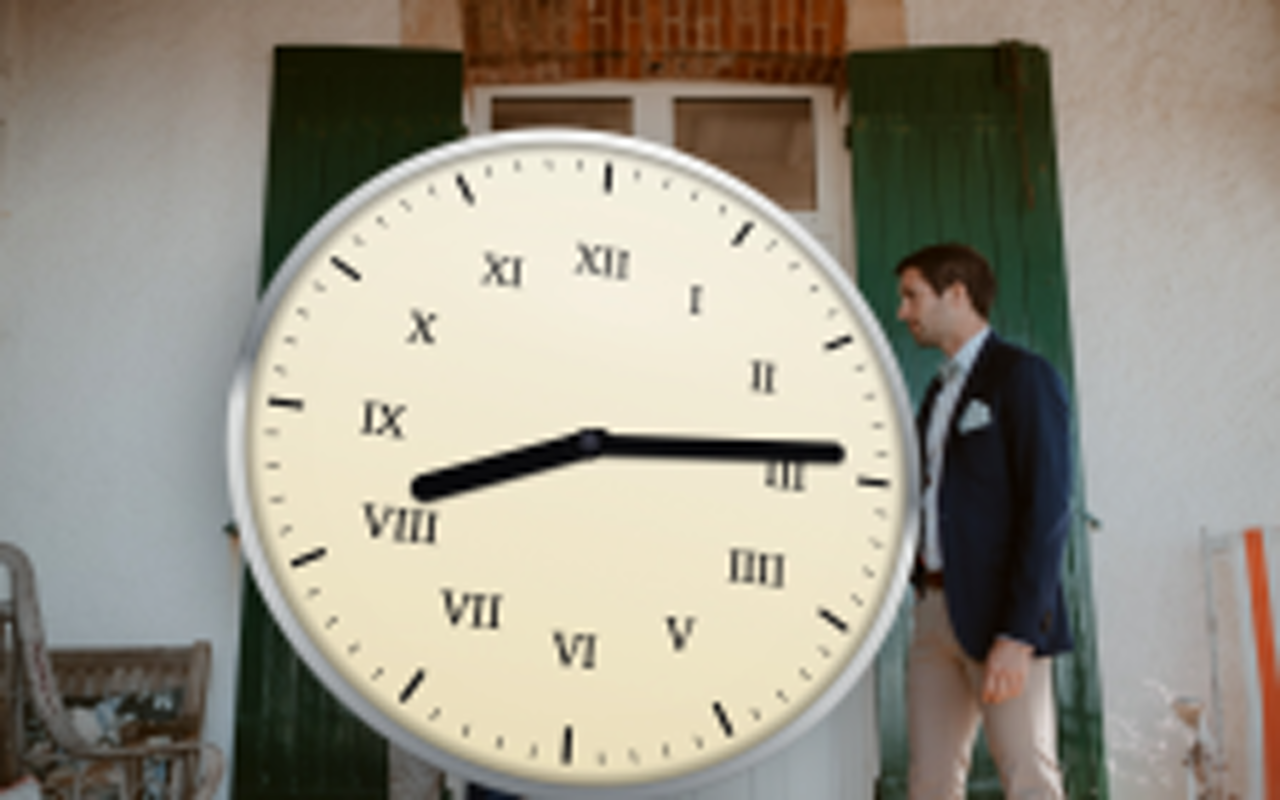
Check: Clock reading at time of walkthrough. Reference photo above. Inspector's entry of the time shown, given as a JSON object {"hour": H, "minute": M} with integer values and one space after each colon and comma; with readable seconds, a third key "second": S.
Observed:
{"hour": 8, "minute": 14}
